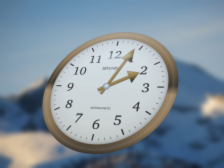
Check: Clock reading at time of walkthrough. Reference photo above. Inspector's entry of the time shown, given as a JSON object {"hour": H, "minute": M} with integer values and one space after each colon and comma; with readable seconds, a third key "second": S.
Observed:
{"hour": 2, "minute": 4}
